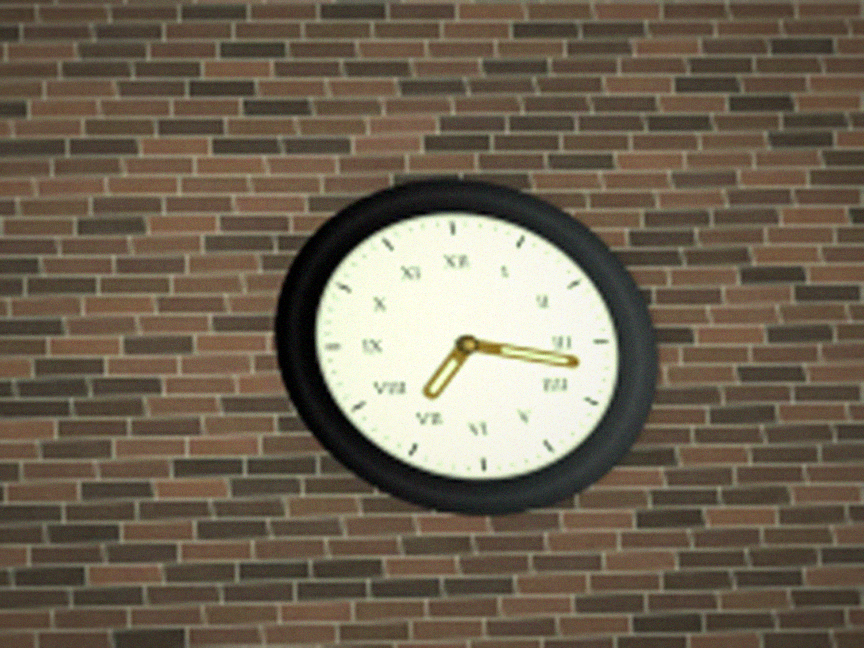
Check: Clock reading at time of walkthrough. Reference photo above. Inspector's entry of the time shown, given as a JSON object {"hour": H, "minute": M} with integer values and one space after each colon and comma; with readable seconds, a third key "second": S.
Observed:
{"hour": 7, "minute": 17}
